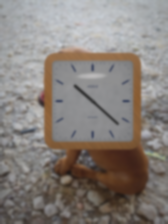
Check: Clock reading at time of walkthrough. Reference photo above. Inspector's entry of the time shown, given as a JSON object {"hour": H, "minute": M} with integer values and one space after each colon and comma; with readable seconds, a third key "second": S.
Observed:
{"hour": 10, "minute": 22}
